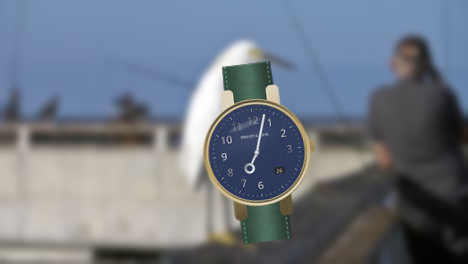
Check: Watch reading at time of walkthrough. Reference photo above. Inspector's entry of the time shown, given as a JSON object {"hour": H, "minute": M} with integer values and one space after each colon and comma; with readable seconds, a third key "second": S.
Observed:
{"hour": 7, "minute": 3}
